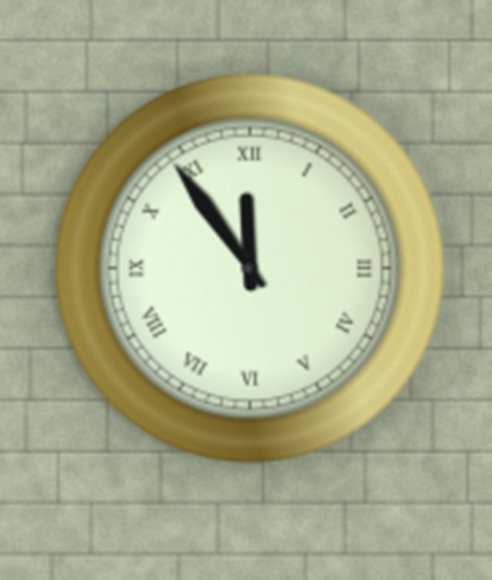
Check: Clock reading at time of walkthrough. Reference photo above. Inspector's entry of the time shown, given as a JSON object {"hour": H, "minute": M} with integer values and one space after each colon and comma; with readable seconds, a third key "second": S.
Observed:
{"hour": 11, "minute": 54}
